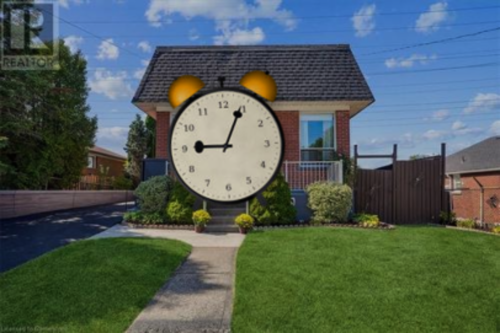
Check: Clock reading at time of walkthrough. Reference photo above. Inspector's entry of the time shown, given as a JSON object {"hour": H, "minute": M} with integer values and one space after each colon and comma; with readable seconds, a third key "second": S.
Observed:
{"hour": 9, "minute": 4}
